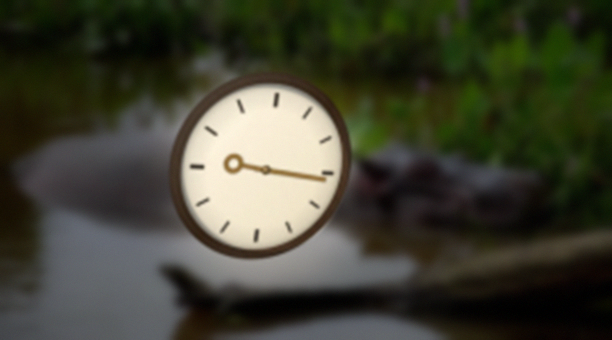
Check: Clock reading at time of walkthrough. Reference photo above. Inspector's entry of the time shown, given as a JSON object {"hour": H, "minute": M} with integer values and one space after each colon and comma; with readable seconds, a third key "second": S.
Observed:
{"hour": 9, "minute": 16}
